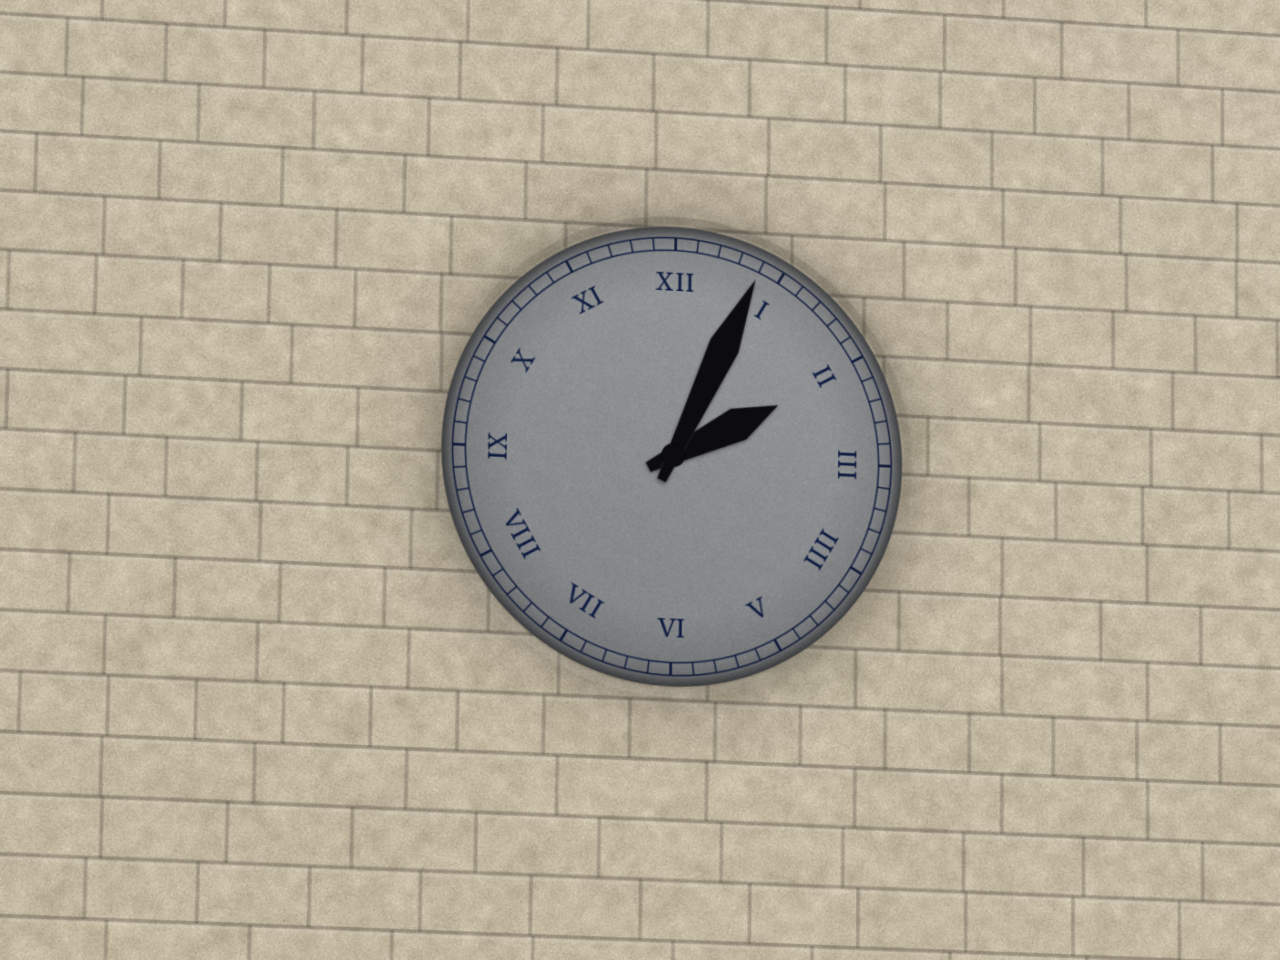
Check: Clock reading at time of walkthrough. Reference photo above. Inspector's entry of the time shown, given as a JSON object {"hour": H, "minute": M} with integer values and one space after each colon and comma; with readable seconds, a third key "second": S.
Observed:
{"hour": 2, "minute": 4}
